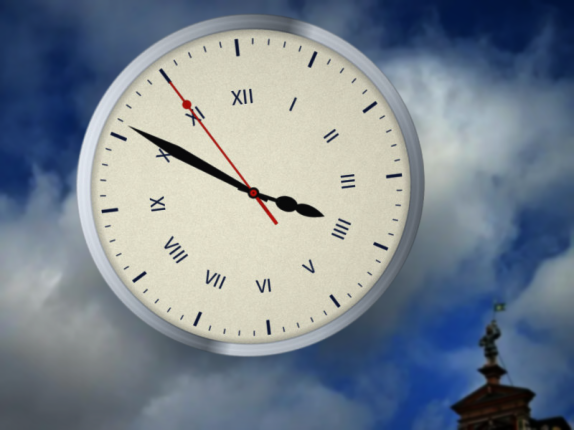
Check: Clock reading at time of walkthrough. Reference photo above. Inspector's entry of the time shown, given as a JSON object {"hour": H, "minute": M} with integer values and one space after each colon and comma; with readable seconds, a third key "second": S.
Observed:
{"hour": 3, "minute": 50, "second": 55}
